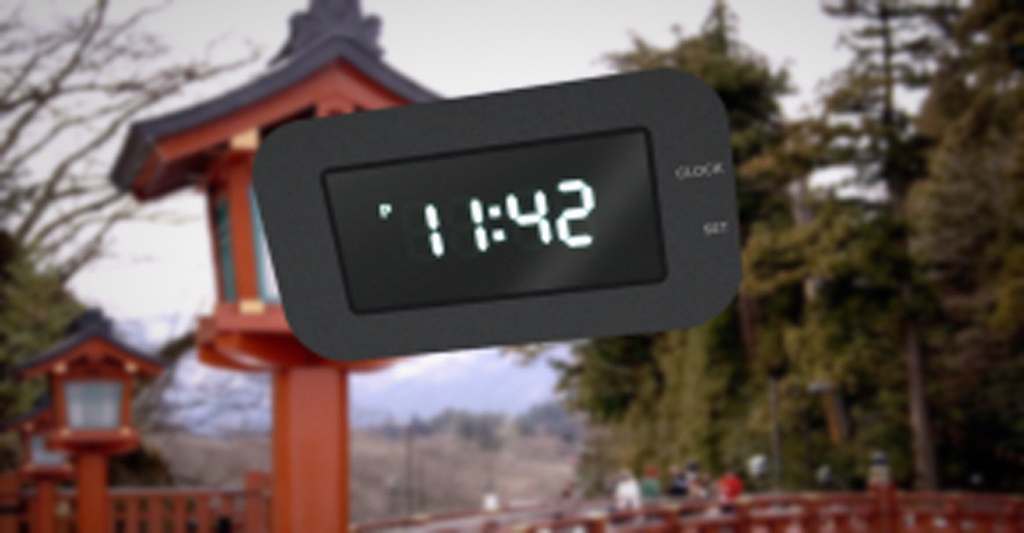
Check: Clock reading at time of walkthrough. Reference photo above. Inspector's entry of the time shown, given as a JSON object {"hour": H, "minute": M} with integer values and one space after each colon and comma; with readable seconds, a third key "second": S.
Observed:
{"hour": 11, "minute": 42}
